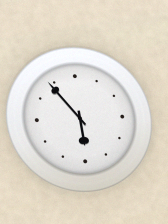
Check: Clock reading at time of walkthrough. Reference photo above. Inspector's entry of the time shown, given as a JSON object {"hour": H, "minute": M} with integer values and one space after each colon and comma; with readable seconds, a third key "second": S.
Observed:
{"hour": 5, "minute": 54}
